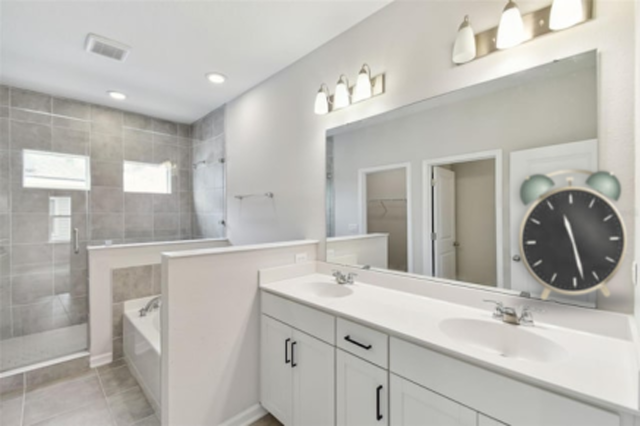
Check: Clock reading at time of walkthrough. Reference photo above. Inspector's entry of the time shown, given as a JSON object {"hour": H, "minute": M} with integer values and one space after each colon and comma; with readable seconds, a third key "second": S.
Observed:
{"hour": 11, "minute": 28}
